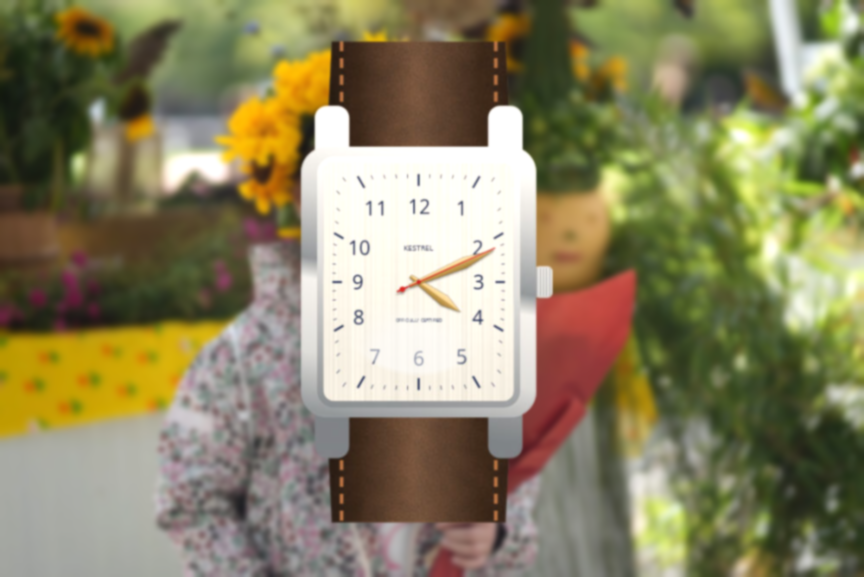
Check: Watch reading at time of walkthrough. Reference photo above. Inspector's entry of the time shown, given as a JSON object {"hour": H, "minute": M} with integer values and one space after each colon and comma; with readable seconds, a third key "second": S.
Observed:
{"hour": 4, "minute": 11, "second": 11}
